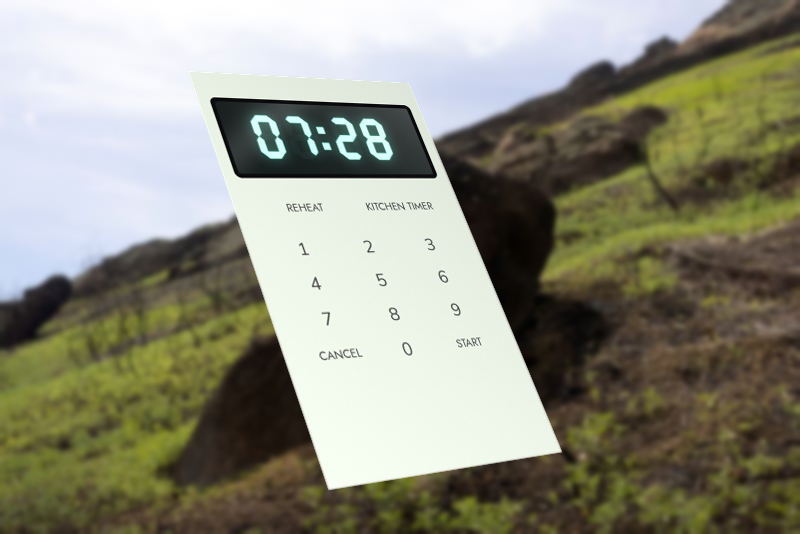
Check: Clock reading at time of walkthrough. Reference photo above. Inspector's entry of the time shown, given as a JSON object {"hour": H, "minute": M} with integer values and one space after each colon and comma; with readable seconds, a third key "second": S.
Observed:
{"hour": 7, "minute": 28}
